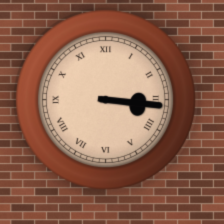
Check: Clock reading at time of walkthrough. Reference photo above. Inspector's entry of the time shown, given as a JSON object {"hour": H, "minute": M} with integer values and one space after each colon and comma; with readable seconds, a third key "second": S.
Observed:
{"hour": 3, "minute": 16}
